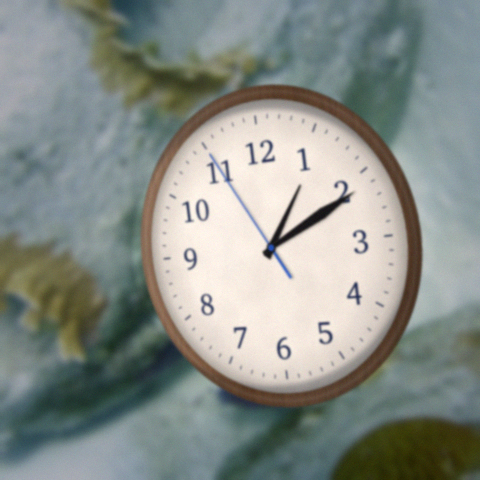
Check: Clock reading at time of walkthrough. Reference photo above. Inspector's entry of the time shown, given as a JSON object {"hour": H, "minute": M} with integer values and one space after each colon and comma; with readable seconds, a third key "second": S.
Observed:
{"hour": 1, "minute": 10, "second": 55}
